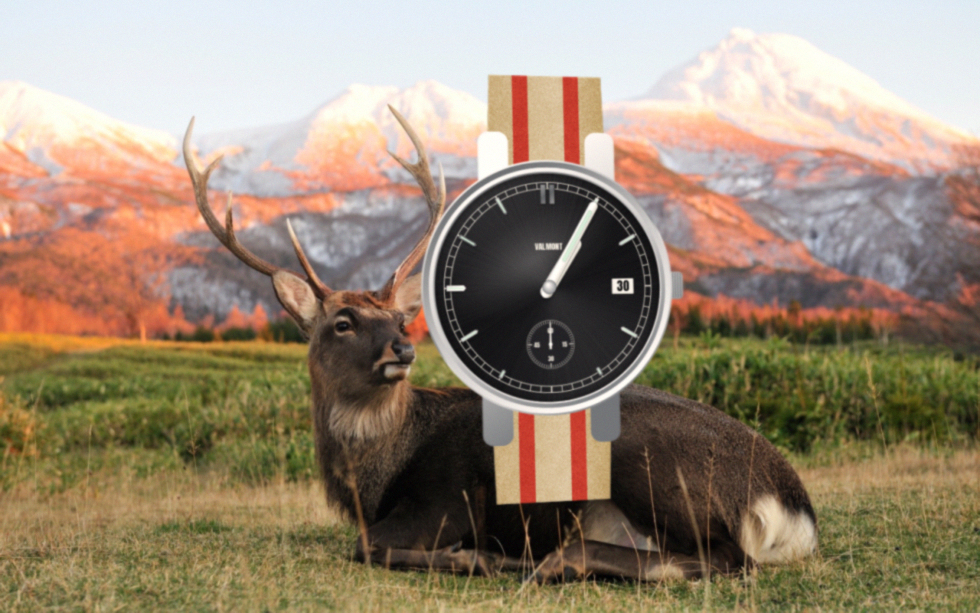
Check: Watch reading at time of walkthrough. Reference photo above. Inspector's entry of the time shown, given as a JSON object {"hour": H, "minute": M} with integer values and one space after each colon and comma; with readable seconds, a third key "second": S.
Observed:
{"hour": 1, "minute": 5}
